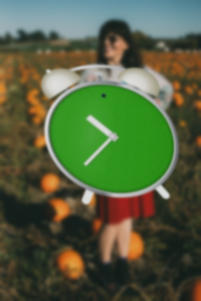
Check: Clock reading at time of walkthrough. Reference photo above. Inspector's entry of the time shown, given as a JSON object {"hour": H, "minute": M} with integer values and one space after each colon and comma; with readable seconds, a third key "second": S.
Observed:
{"hour": 10, "minute": 38}
